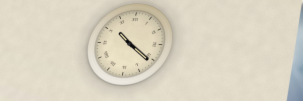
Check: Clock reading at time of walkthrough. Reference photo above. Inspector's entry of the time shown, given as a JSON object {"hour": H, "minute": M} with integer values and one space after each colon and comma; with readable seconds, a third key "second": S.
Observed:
{"hour": 10, "minute": 21}
